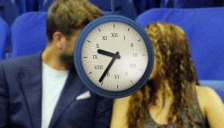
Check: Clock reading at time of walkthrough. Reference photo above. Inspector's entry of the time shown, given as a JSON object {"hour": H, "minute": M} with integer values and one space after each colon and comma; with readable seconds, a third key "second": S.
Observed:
{"hour": 9, "minute": 36}
